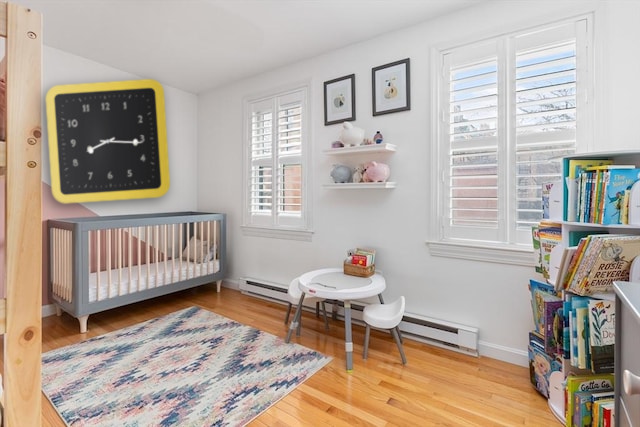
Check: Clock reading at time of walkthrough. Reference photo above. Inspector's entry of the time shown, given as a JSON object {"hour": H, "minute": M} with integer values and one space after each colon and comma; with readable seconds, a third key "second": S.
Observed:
{"hour": 8, "minute": 16}
